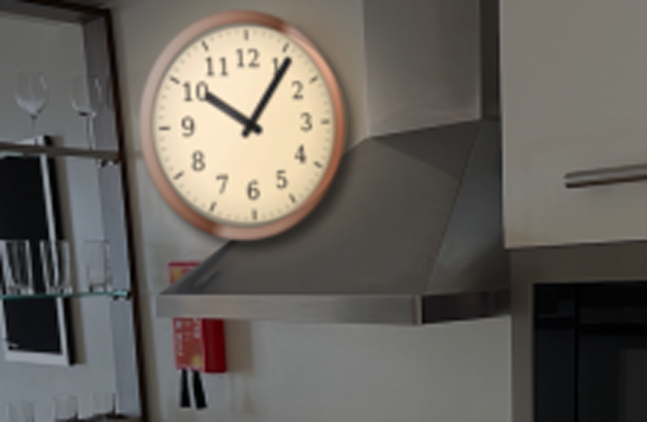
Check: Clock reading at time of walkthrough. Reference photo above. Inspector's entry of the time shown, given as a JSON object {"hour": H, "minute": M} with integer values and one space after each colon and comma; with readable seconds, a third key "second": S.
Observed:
{"hour": 10, "minute": 6}
